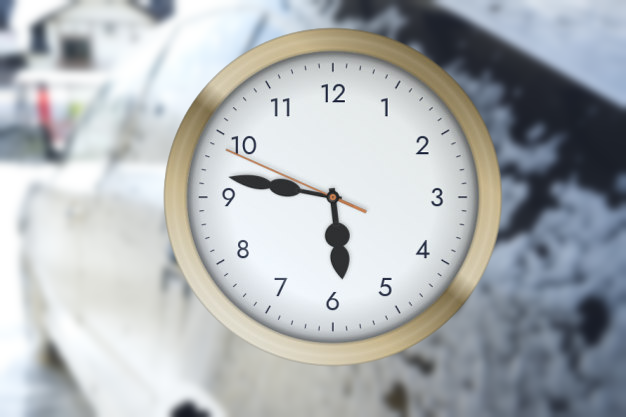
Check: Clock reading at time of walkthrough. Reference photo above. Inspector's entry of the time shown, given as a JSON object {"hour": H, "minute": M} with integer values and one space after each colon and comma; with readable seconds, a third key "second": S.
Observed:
{"hour": 5, "minute": 46, "second": 49}
